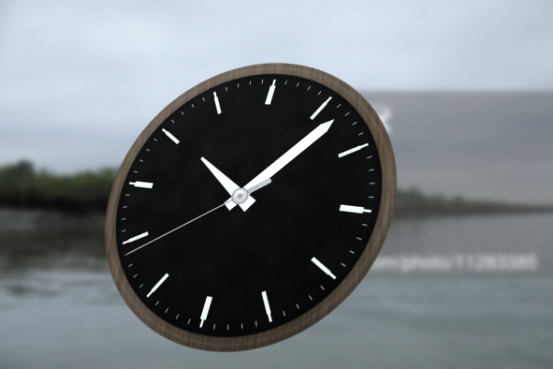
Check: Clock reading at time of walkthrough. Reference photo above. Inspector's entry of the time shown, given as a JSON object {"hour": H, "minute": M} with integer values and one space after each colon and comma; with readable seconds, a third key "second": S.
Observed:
{"hour": 10, "minute": 6, "second": 39}
